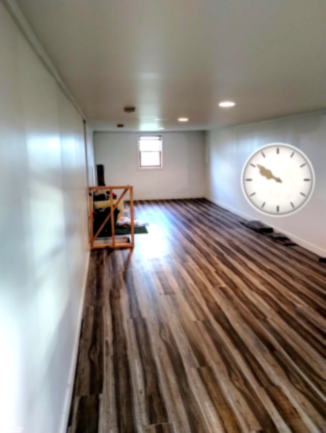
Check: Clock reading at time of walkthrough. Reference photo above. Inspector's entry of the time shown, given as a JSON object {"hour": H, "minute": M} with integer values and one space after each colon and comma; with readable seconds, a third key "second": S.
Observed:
{"hour": 9, "minute": 51}
